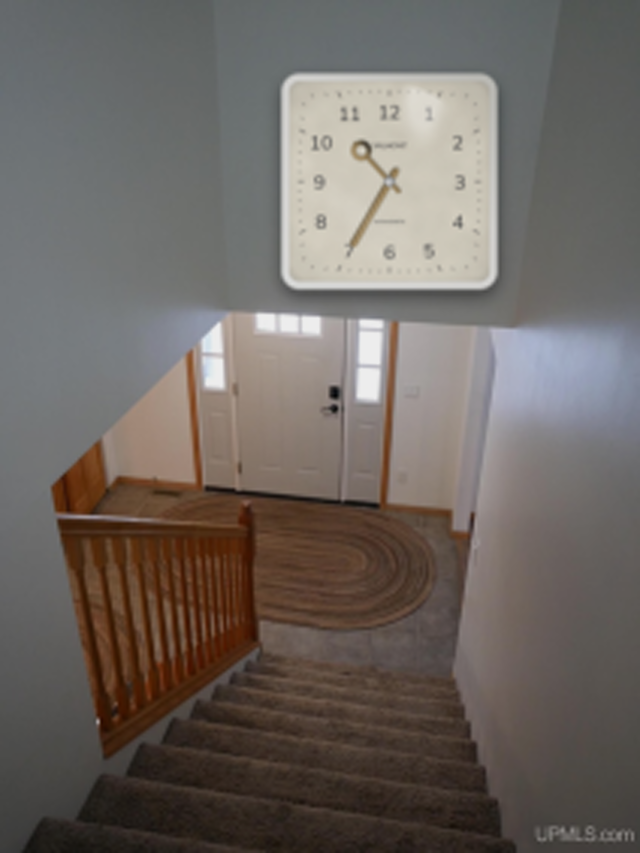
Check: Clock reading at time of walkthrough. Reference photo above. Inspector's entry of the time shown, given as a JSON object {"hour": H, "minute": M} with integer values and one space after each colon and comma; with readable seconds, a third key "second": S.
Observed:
{"hour": 10, "minute": 35}
